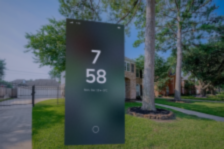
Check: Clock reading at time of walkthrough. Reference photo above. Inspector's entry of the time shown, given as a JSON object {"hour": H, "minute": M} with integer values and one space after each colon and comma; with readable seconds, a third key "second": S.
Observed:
{"hour": 7, "minute": 58}
